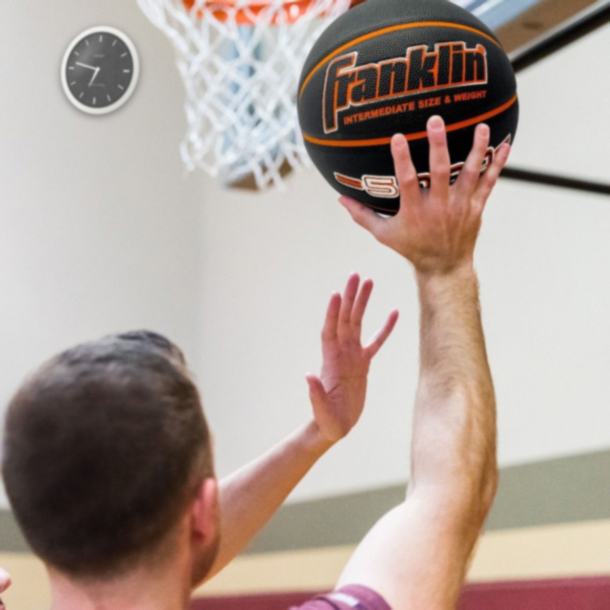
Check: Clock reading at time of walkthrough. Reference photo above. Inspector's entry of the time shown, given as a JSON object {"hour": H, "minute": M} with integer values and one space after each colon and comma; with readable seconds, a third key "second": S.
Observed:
{"hour": 6, "minute": 47}
